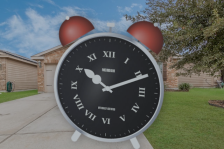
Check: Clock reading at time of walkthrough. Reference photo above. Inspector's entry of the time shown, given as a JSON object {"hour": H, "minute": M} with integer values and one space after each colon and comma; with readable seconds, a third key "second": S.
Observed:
{"hour": 10, "minute": 11}
